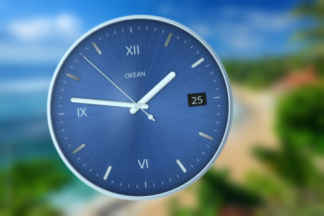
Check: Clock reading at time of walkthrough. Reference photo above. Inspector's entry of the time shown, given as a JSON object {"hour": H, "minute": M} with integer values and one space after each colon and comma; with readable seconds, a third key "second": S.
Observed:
{"hour": 1, "minute": 46, "second": 53}
